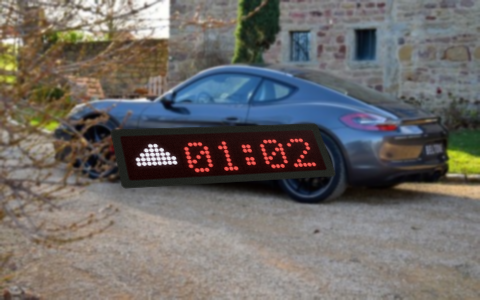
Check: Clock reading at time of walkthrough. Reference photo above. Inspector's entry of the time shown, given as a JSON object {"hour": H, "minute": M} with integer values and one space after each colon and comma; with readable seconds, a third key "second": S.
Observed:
{"hour": 1, "minute": 2}
